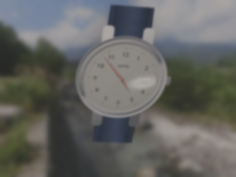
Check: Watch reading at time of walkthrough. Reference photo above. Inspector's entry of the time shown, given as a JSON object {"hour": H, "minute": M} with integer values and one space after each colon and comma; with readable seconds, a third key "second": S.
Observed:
{"hour": 4, "minute": 53}
